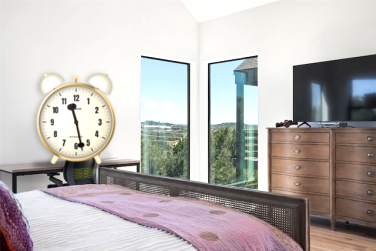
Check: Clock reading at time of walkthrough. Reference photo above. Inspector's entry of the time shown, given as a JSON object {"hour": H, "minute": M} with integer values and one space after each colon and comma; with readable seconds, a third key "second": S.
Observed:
{"hour": 11, "minute": 28}
